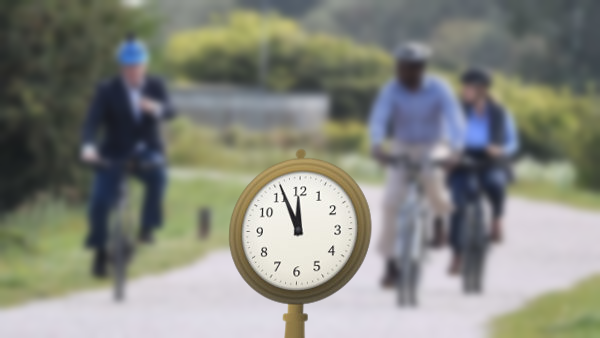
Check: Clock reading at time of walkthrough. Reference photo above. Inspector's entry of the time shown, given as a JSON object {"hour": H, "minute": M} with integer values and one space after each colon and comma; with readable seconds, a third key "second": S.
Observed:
{"hour": 11, "minute": 56}
